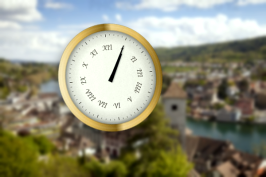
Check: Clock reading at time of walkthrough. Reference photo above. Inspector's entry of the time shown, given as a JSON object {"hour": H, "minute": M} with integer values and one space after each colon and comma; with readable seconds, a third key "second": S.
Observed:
{"hour": 1, "minute": 5}
